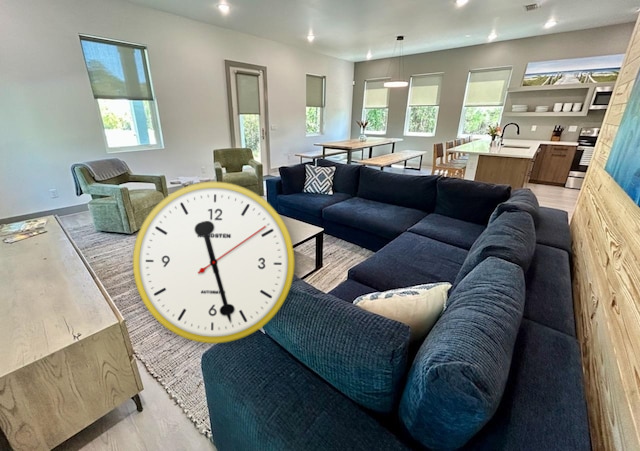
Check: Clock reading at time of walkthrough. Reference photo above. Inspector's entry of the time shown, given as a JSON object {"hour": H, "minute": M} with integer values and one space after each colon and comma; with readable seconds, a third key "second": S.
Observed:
{"hour": 11, "minute": 27, "second": 9}
